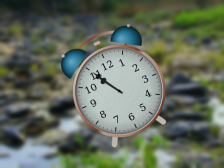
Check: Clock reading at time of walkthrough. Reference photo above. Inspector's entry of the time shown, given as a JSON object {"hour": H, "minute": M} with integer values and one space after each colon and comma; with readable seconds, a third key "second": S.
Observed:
{"hour": 10, "minute": 55}
